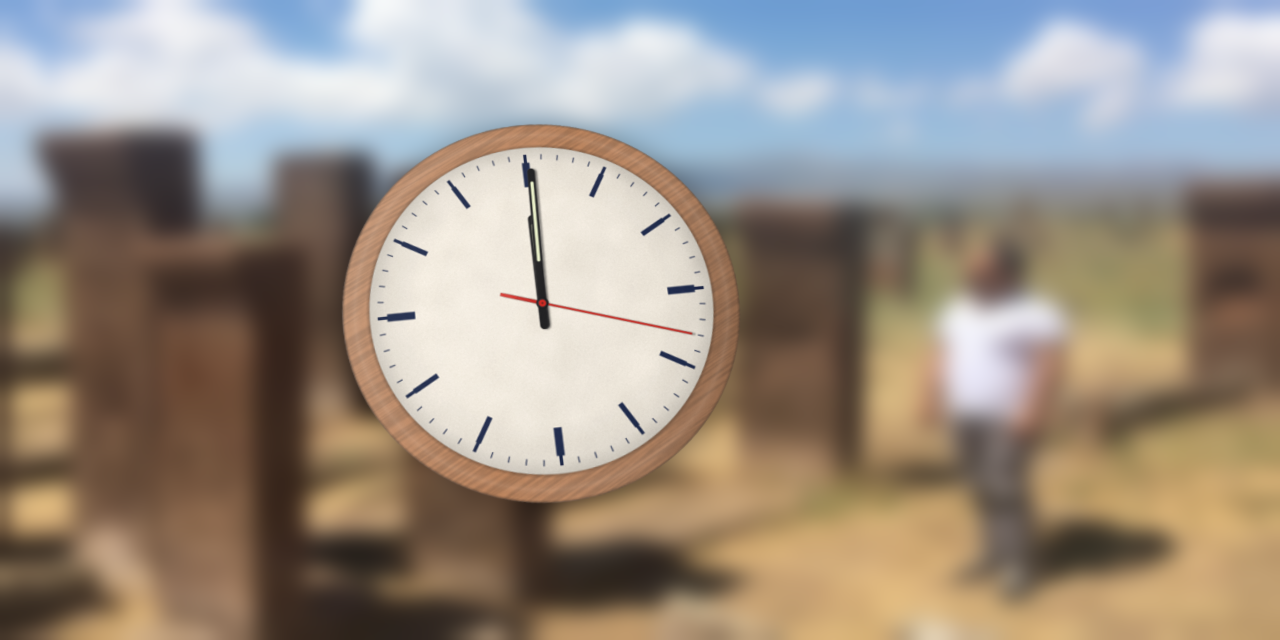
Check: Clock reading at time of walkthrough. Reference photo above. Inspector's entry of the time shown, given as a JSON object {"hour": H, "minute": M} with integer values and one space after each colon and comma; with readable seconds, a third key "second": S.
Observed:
{"hour": 12, "minute": 0, "second": 18}
